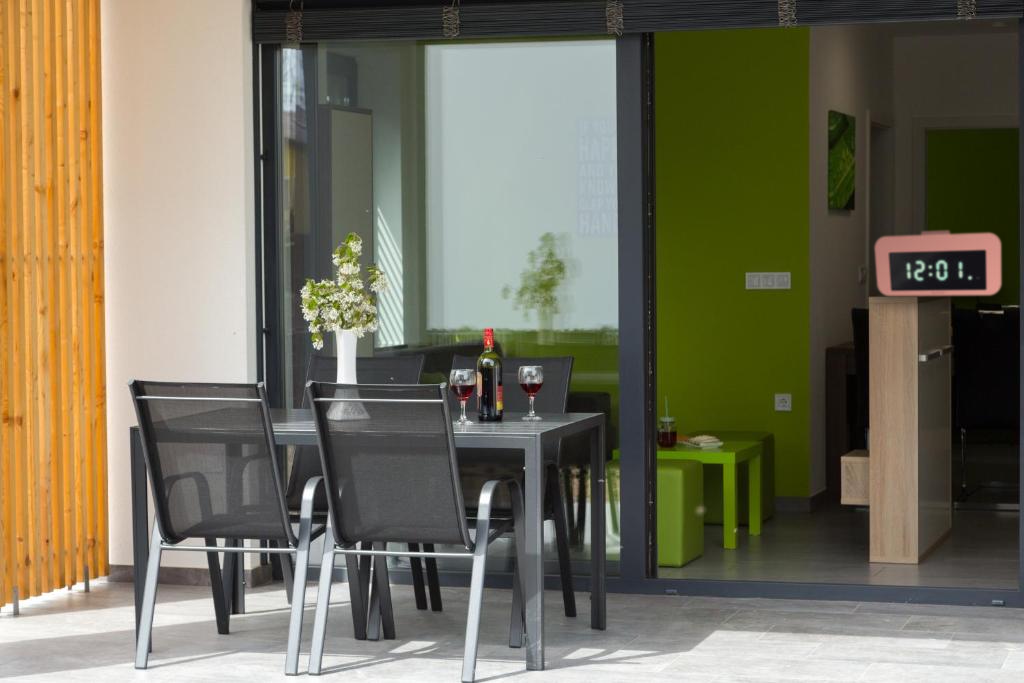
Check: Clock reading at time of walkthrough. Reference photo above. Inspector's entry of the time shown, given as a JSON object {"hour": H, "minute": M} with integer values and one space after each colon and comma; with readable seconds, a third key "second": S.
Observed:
{"hour": 12, "minute": 1}
